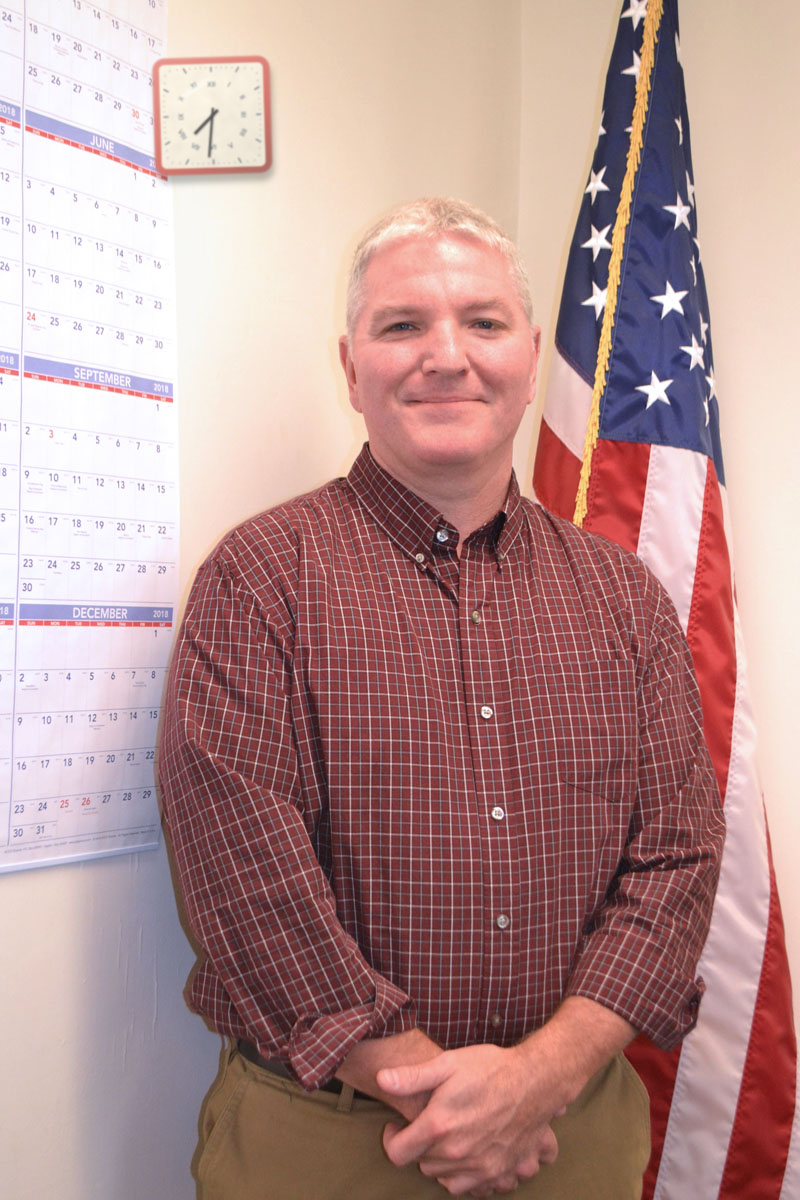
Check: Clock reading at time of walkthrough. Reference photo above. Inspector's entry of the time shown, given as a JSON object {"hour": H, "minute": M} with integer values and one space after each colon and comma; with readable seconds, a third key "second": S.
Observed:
{"hour": 7, "minute": 31}
